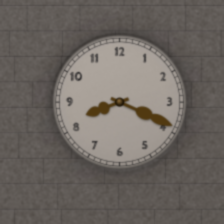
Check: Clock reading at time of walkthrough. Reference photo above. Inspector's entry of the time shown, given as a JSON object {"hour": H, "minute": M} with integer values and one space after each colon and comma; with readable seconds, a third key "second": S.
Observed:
{"hour": 8, "minute": 19}
